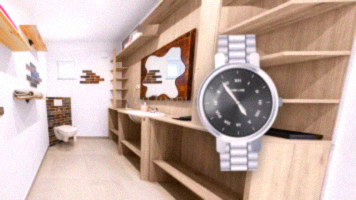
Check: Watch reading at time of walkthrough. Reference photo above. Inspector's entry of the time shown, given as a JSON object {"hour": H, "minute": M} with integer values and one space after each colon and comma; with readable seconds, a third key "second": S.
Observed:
{"hour": 4, "minute": 54}
